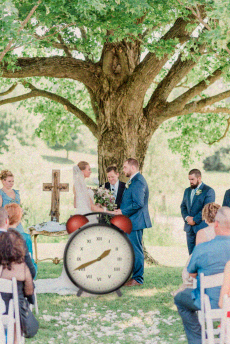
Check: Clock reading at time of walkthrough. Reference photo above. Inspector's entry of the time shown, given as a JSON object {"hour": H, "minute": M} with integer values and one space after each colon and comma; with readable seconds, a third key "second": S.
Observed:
{"hour": 1, "minute": 41}
